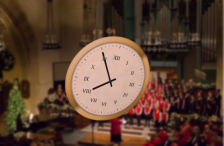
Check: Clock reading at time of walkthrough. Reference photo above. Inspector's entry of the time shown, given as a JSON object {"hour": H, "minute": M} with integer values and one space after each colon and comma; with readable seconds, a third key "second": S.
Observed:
{"hour": 7, "minute": 55}
